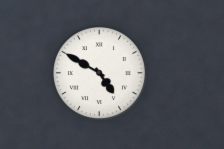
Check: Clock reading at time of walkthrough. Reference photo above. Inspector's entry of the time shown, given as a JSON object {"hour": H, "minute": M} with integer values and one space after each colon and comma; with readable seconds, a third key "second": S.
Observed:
{"hour": 4, "minute": 50}
